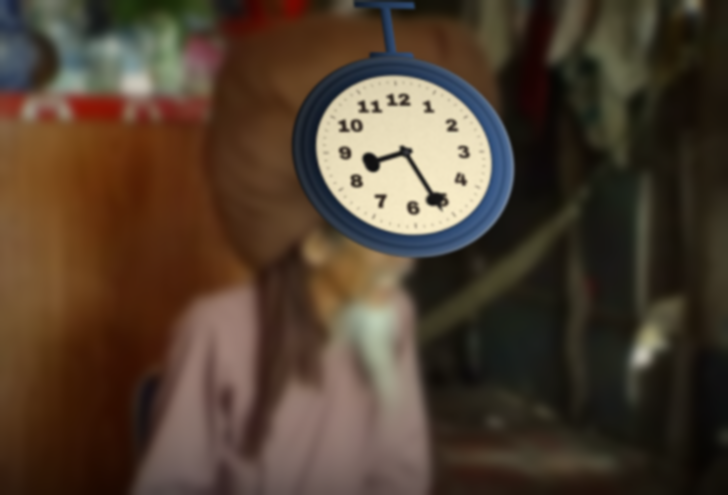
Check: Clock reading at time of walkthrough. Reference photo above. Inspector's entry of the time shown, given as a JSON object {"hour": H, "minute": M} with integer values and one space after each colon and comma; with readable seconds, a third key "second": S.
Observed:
{"hour": 8, "minute": 26}
